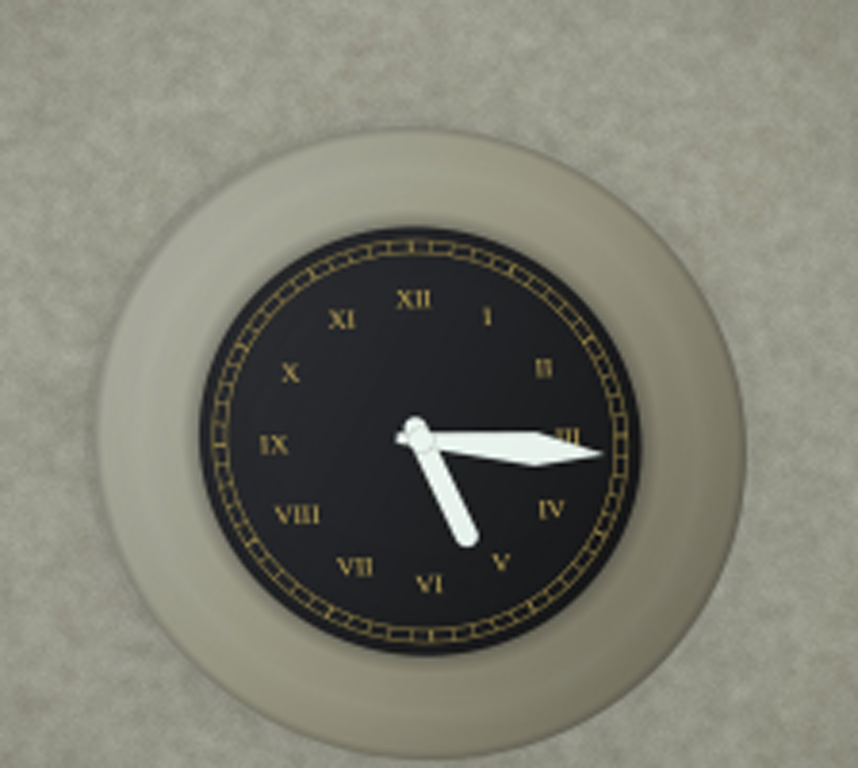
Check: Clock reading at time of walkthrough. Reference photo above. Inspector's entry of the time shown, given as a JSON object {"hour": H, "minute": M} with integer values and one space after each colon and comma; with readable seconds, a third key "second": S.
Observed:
{"hour": 5, "minute": 16}
